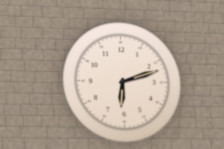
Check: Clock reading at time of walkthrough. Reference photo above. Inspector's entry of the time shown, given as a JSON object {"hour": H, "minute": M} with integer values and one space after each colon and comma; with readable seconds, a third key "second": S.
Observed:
{"hour": 6, "minute": 12}
